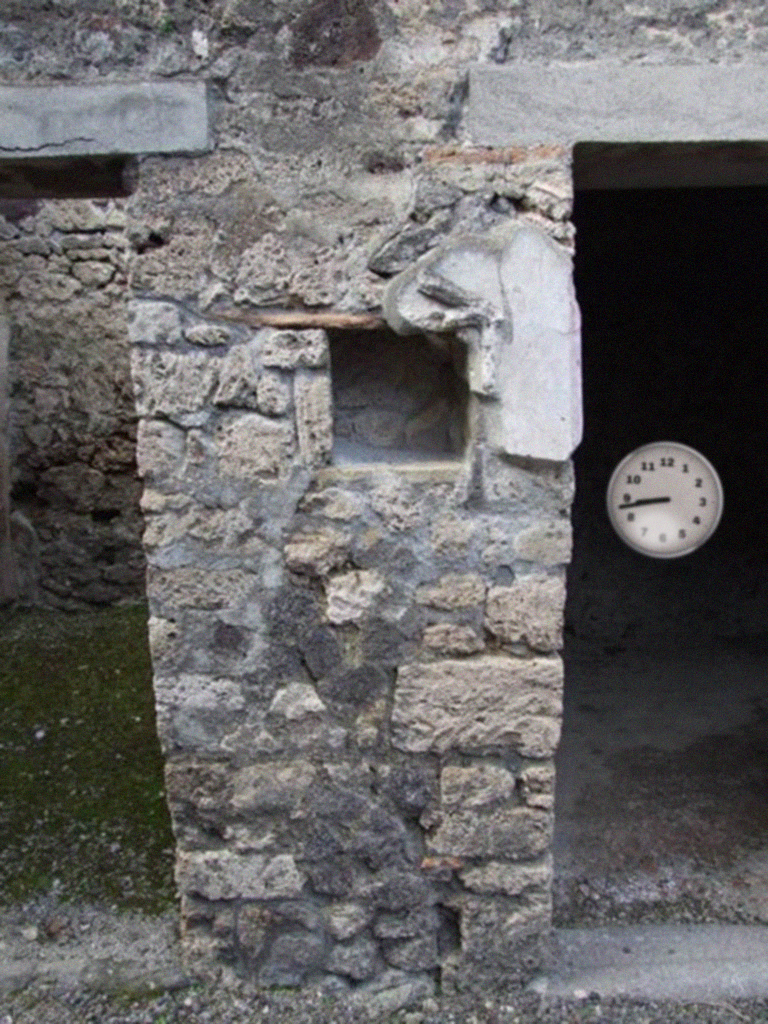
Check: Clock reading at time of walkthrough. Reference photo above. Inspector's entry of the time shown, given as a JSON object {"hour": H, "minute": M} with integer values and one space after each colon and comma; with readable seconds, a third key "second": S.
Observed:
{"hour": 8, "minute": 43}
